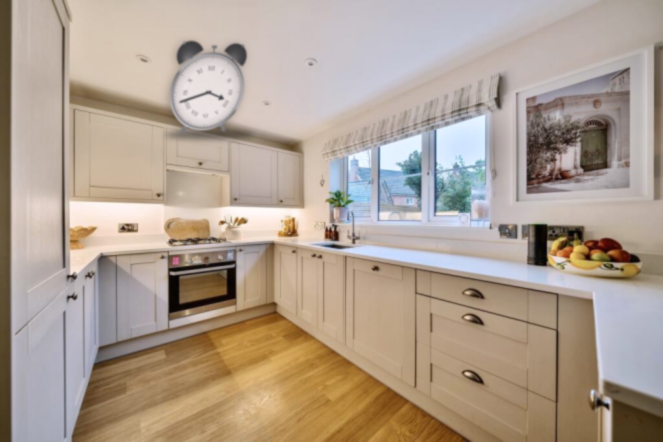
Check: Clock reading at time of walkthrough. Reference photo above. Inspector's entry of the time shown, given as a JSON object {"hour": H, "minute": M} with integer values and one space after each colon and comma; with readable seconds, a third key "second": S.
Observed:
{"hour": 3, "minute": 42}
